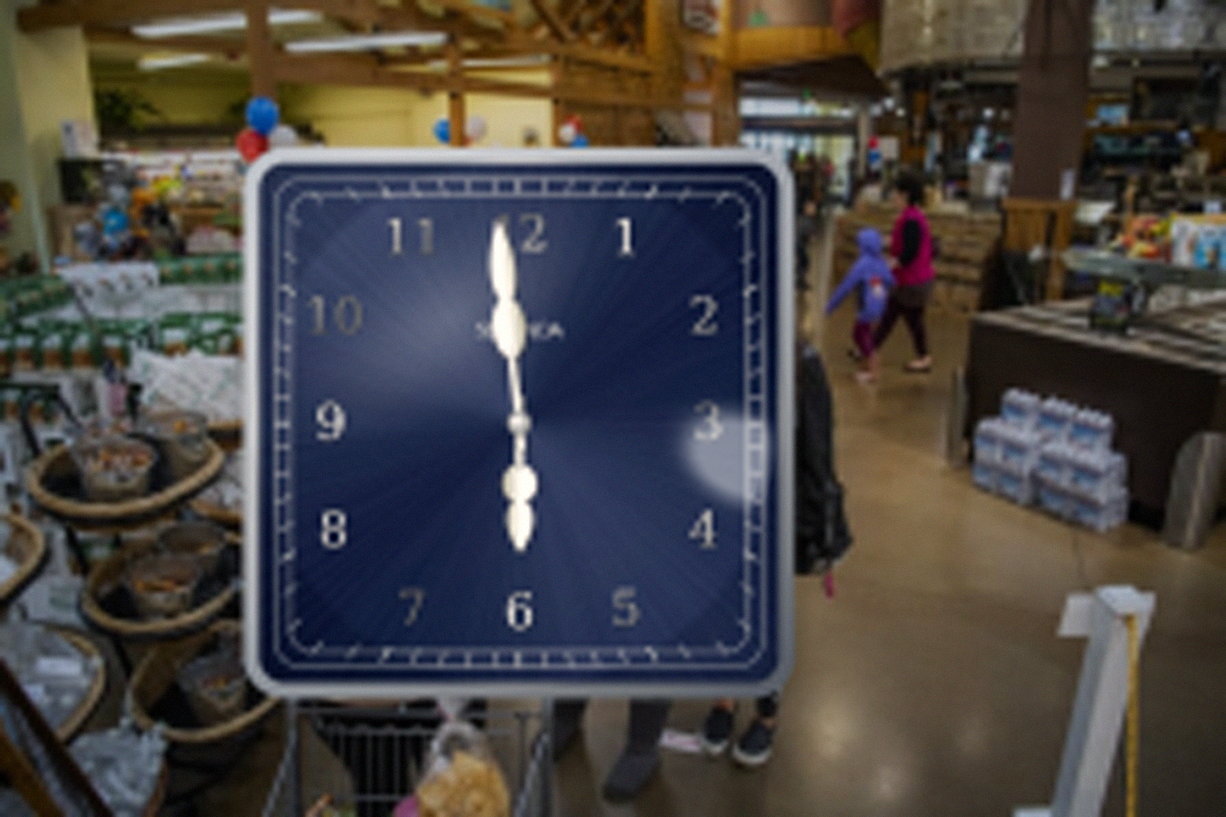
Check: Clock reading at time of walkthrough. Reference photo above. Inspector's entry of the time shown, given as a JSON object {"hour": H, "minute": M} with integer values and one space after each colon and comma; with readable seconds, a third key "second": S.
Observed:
{"hour": 5, "minute": 59}
